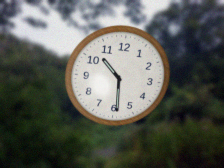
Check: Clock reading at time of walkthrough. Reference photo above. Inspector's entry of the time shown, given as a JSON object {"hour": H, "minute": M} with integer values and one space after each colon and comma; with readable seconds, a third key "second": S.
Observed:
{"hour": 10, "minute": 29}
